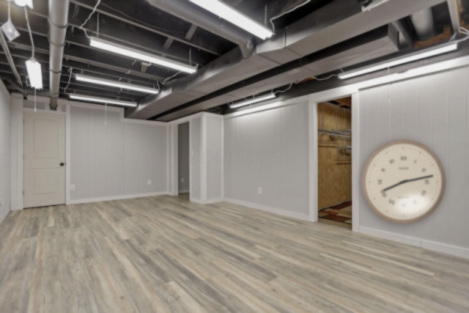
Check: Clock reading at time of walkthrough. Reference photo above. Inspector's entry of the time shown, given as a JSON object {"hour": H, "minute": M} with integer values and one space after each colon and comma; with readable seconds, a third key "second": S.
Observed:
{"hour": 8, "minute": 13}
